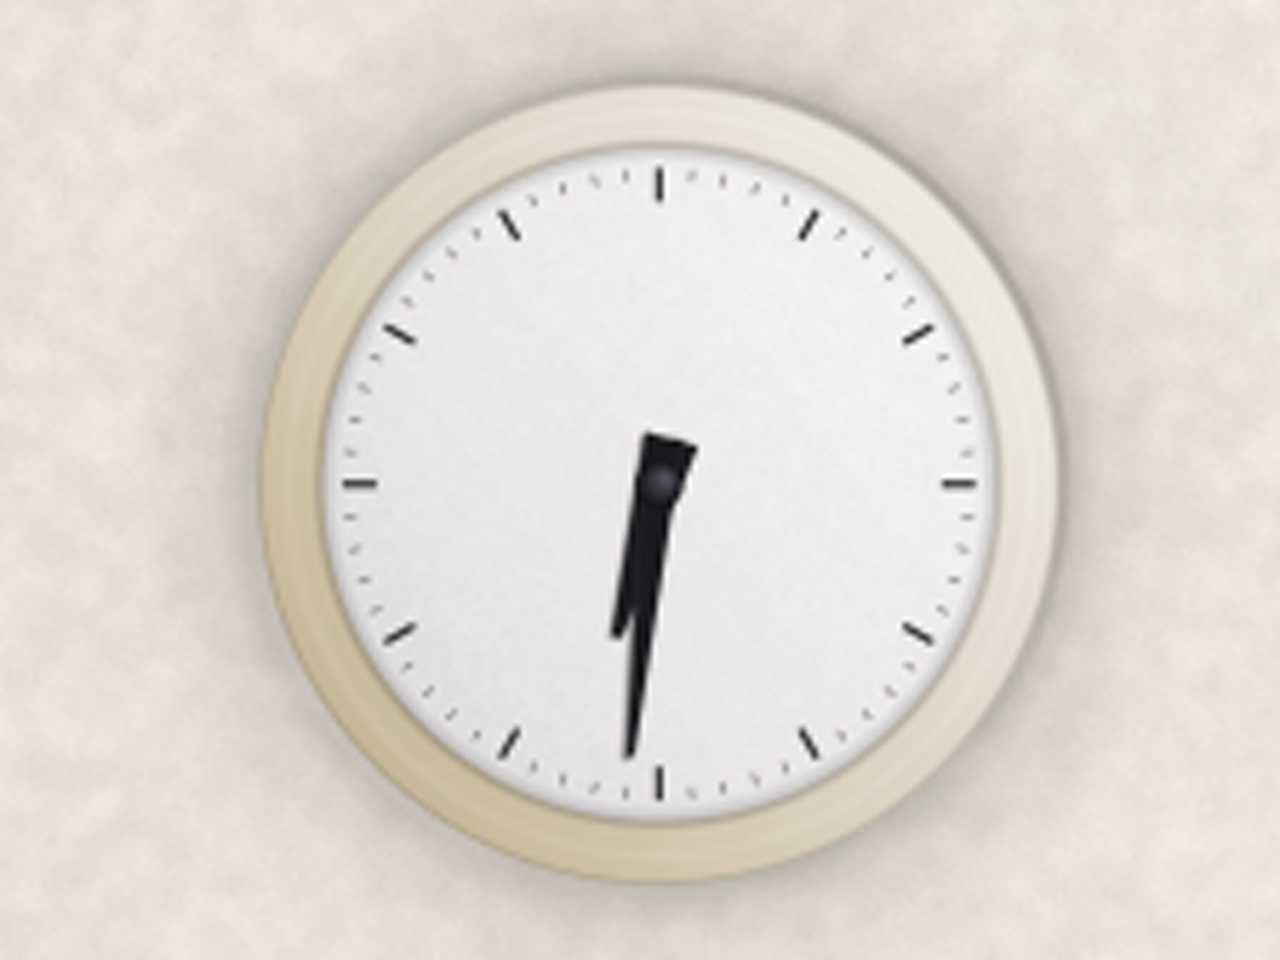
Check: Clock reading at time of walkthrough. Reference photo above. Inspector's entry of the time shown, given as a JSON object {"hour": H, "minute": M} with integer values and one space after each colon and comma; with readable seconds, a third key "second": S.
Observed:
{"hour": 6, "minute": 31}
